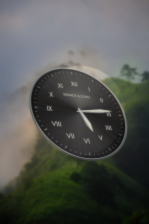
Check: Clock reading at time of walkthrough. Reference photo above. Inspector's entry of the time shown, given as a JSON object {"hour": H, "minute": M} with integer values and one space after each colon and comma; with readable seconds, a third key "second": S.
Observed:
{"hour": 5, "minute": 14}
